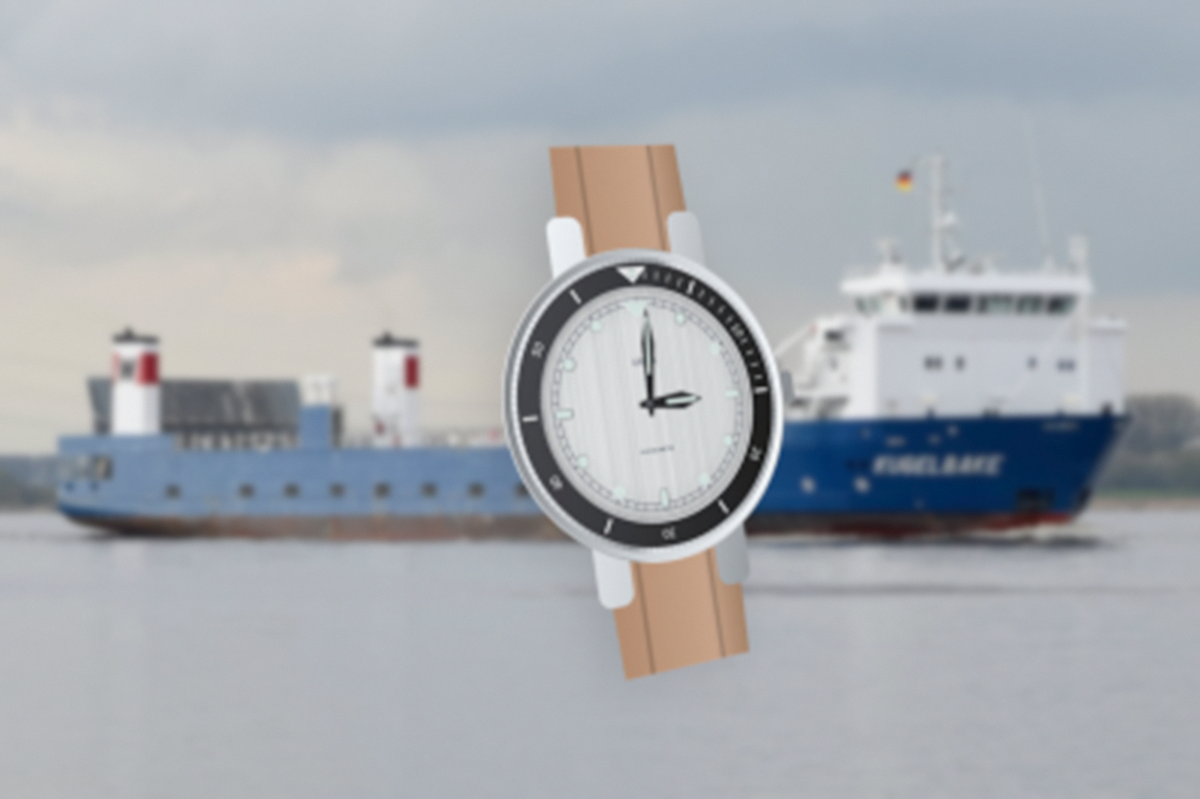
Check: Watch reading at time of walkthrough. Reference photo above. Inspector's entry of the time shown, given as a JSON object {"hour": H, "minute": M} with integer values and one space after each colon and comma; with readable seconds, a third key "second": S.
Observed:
{"hour": 3, "minute": 1}
